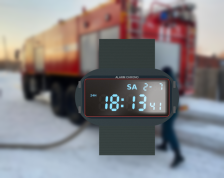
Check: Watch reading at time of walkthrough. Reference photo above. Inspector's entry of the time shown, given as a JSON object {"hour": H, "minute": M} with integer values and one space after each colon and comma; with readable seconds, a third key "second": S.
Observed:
{"hour": 18, "minute": 13, "second": 41}
